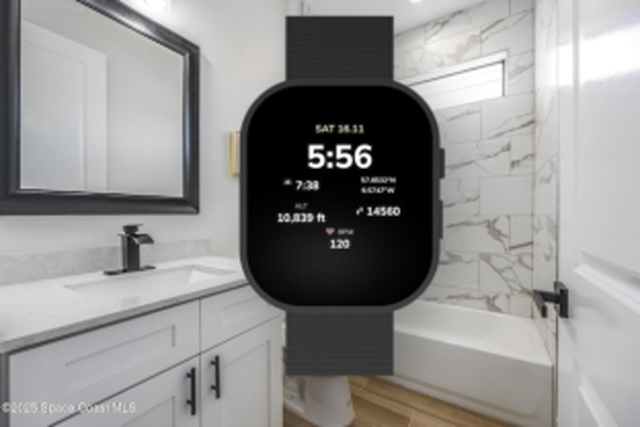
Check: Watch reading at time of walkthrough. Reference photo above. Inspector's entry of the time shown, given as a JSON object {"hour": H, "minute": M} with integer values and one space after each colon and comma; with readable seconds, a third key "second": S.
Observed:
{"hour": 5, "minute": 56}
